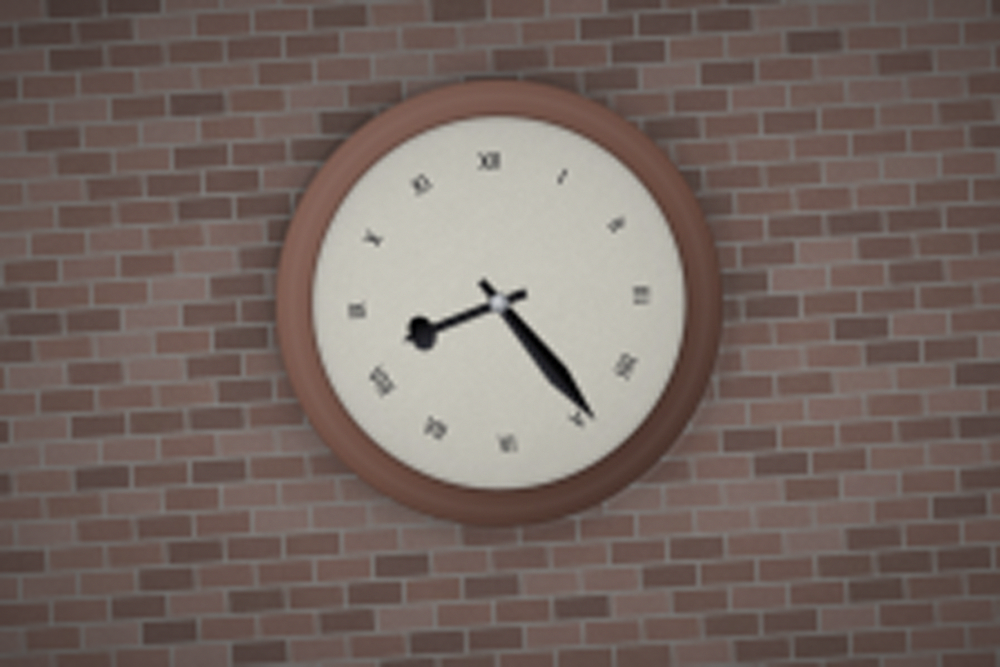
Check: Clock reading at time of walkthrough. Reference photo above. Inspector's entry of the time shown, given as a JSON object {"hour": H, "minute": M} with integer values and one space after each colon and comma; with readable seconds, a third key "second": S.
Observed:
{"hour": 8, "minute": 24}
